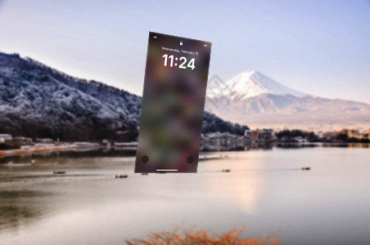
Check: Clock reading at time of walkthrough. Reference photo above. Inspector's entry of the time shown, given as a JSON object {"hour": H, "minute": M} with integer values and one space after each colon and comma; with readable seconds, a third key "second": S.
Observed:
{"hour": 11, "minute": 24}
